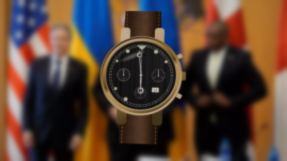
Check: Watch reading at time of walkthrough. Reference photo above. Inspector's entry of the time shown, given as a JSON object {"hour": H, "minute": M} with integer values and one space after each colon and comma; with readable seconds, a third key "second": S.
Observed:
{"hour": 5, "minute": 59}
